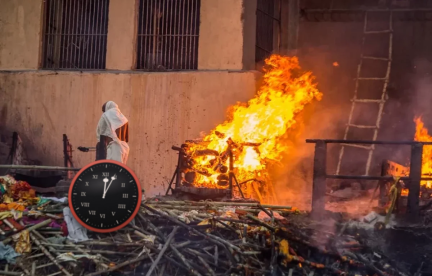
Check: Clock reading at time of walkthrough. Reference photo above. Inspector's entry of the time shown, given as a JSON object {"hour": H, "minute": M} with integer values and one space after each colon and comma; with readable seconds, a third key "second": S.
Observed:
{"hour": 12, "minute": 4}
